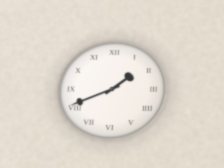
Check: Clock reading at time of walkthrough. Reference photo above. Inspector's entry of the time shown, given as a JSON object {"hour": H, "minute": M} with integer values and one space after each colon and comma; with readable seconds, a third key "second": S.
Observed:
{"hour": 1, "minute": 41}
